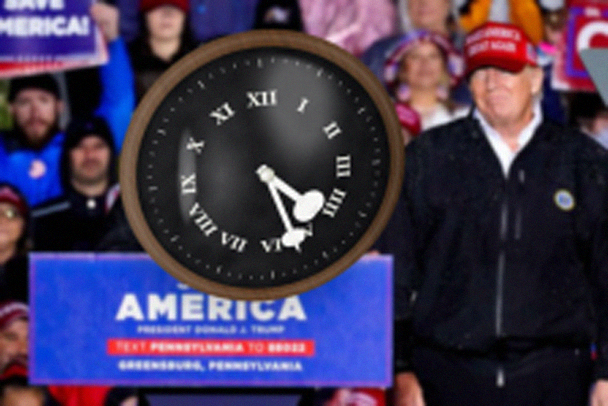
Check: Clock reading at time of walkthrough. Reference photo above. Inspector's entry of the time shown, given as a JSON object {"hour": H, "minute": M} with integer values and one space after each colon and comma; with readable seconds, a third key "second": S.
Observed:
{"hour": 4, "minute": 27}
